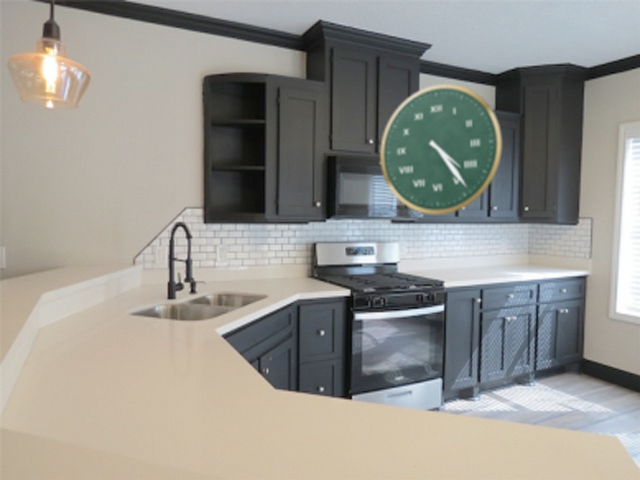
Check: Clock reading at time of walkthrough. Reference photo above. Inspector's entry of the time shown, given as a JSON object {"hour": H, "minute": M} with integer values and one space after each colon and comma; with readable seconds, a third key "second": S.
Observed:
{"hour": 4, "minute": 24}
